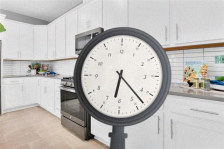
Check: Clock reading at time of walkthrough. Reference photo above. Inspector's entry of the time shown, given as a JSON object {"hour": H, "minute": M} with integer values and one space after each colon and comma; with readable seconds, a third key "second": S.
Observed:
{"hour": 6, "minute": 23}
